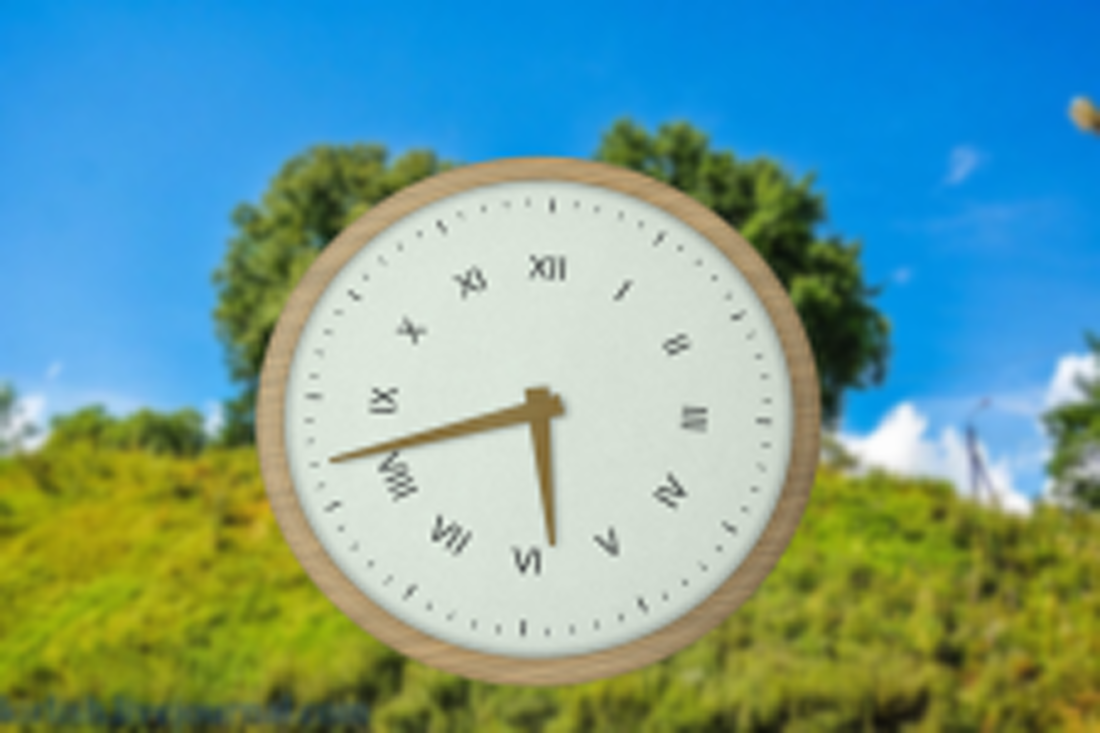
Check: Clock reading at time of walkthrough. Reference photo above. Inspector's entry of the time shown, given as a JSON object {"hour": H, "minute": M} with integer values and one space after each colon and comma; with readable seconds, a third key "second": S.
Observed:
{"hour": 5, "minute": 42}
